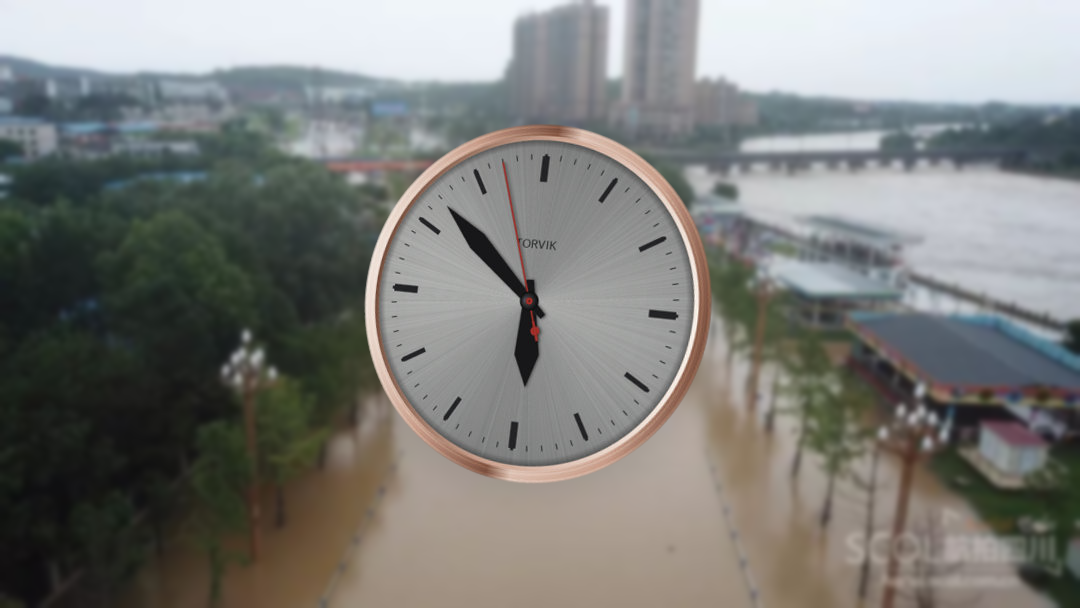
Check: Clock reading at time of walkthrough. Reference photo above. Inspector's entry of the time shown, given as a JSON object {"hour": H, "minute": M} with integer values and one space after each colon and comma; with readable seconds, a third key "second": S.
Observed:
{"hour": 5, "minute": 51, "second": 57}
